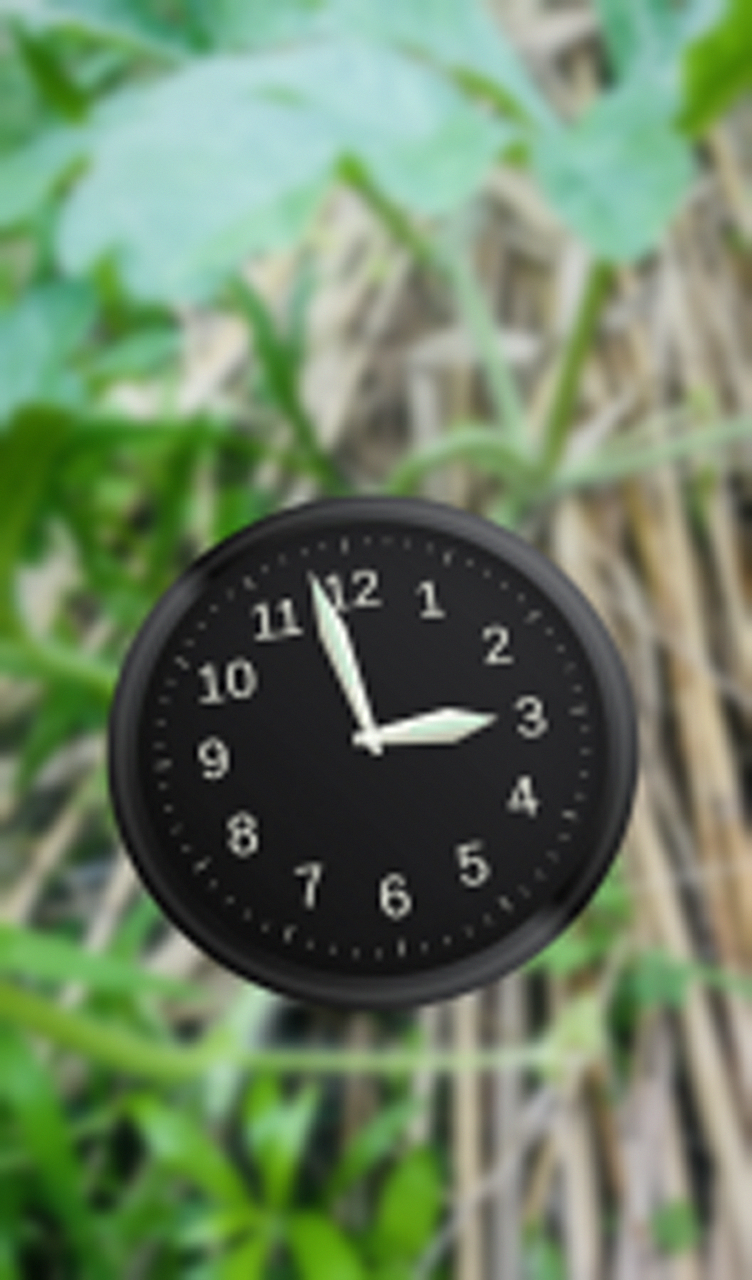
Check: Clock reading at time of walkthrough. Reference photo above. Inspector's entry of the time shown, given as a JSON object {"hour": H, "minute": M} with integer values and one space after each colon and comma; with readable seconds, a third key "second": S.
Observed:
{"hour": 2, "minute": 58}
